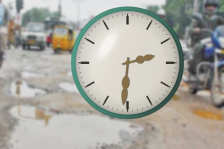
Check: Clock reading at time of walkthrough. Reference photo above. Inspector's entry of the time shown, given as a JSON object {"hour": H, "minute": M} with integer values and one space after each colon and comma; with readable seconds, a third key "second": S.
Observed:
{"hour": 2, "minute": 31}
